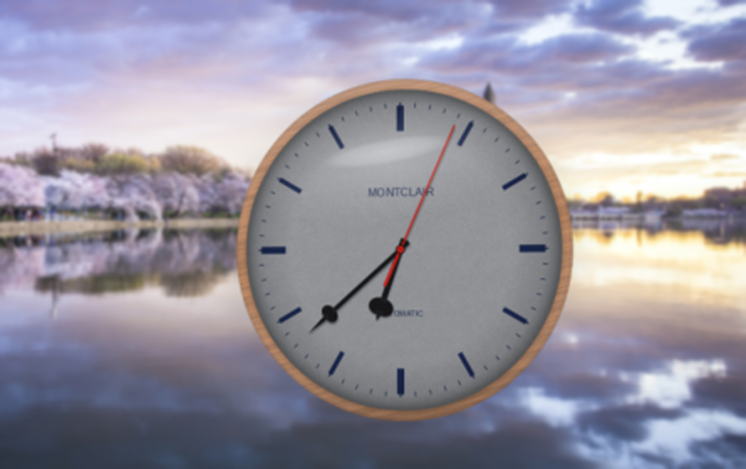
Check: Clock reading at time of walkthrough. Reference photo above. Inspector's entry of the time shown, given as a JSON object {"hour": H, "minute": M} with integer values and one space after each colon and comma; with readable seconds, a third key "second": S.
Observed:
{"hour": 6, "minute": 38, "second": 4}
